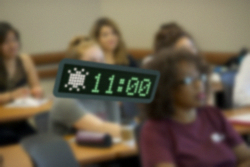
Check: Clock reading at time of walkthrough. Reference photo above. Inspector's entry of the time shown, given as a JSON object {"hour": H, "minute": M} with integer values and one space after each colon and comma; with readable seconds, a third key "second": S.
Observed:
{"hour": 11, "minute": 0}
